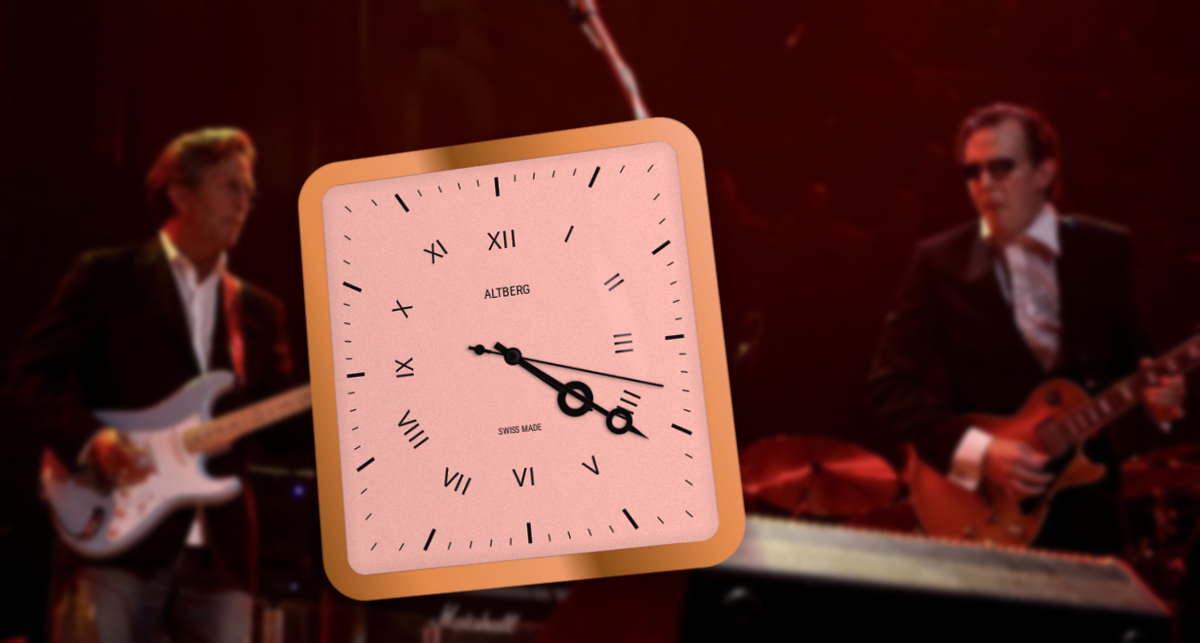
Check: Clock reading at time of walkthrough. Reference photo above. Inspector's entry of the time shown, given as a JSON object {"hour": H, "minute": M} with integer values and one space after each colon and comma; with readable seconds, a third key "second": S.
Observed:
{"hour": 4, "minute": 21, "second": 18}
